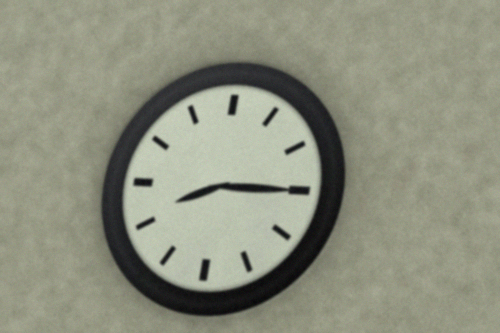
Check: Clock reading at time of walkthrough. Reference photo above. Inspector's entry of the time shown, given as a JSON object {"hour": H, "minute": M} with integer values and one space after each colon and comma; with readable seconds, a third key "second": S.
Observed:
{"hour": 8, "minute": 15}
